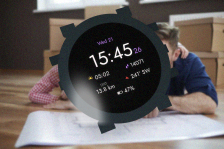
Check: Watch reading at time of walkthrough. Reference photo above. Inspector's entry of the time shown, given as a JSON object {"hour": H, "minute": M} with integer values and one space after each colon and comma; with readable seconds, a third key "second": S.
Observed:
{"hour": 15, "minute": 45, "second": 26}
